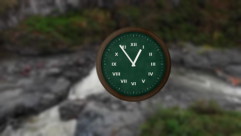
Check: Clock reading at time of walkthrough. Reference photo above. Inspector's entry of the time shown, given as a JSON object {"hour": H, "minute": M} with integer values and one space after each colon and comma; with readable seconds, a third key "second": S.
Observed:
{"hour": 12, "minute": 54}
